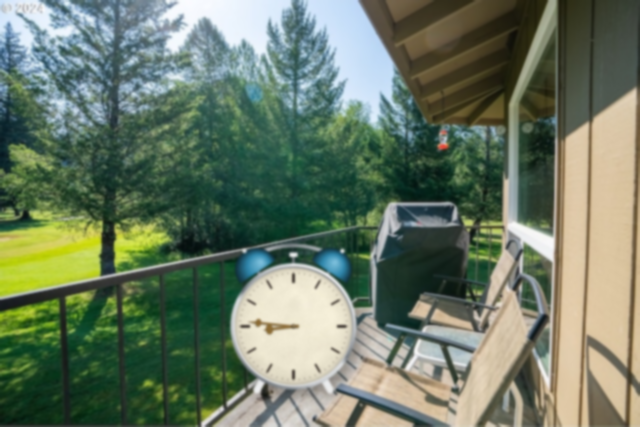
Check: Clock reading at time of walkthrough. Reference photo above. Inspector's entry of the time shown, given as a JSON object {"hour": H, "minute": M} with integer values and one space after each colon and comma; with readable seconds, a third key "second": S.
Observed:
{"hour": 8, "minute": 46}
